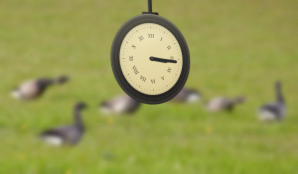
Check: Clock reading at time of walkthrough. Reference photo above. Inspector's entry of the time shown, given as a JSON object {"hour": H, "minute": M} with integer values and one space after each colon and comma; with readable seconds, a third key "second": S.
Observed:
{"hour": 3, "minute": 16}
